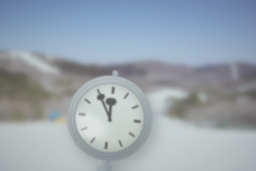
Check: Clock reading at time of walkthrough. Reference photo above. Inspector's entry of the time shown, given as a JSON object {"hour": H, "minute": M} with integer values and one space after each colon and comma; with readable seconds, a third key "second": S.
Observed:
{"hour": 11, "minute": 55}
